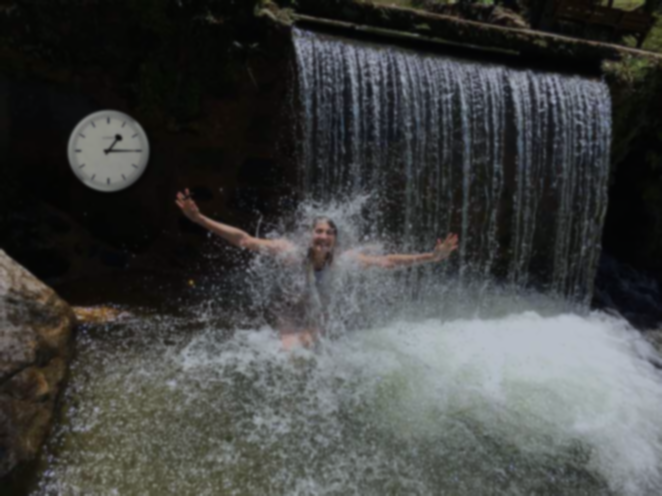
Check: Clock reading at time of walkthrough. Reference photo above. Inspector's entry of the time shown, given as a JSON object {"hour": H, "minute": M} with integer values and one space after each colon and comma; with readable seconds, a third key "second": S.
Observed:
{"hour": 1, "minute": 15}
